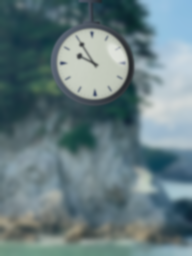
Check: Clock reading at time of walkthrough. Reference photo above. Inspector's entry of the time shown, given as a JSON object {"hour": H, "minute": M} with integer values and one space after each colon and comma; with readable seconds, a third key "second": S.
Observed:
{"hour": 9, "minute": 55}
